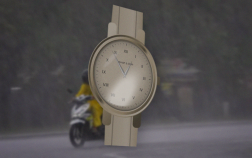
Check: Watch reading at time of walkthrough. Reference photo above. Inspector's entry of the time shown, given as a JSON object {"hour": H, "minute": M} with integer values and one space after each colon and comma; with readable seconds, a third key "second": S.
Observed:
{"hour": 12, "minute": 54}
